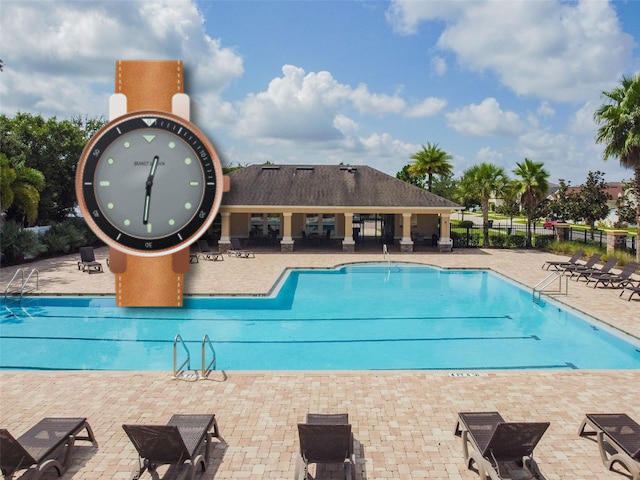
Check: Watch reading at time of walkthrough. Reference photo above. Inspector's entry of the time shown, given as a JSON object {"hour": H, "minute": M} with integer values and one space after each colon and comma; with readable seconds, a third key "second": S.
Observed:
{"hour": 12, "minute": 31}
